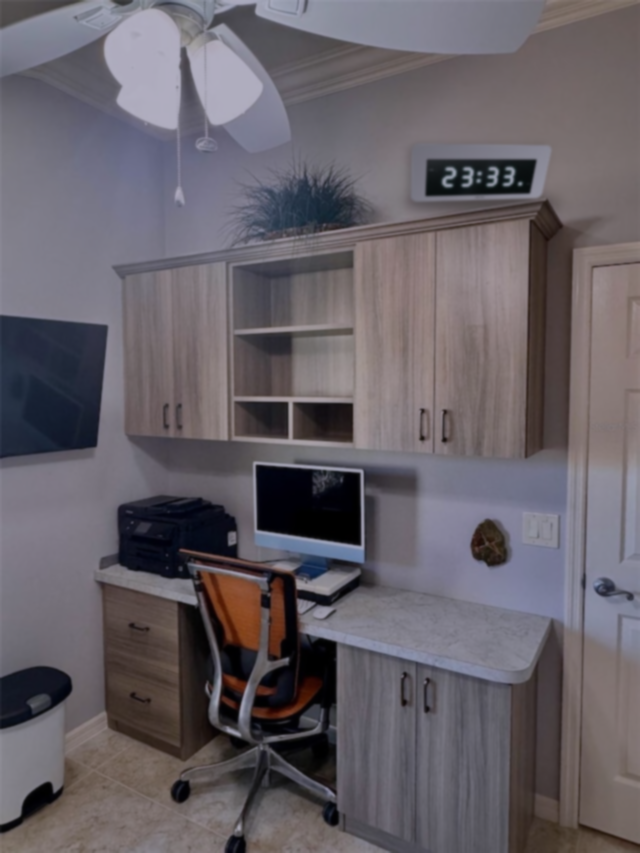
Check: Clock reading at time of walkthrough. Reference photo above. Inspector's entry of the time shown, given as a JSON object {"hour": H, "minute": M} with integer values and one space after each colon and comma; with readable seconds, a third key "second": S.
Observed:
{"hour": 23, "minute": 33}
